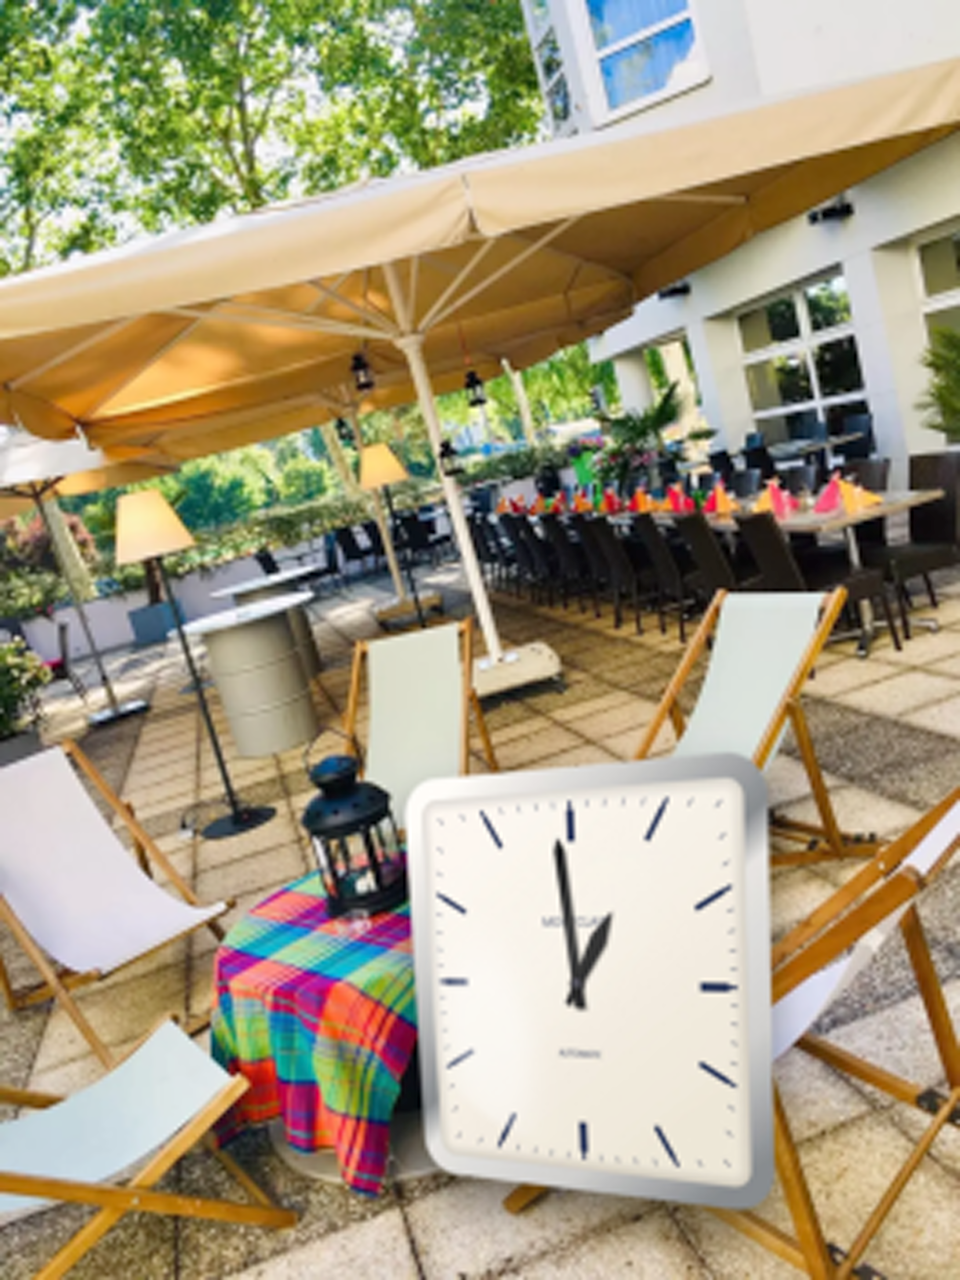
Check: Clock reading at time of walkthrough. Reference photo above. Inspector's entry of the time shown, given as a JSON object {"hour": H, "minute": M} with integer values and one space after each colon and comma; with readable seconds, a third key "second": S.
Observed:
{"hour": 12, "minute": 59}
